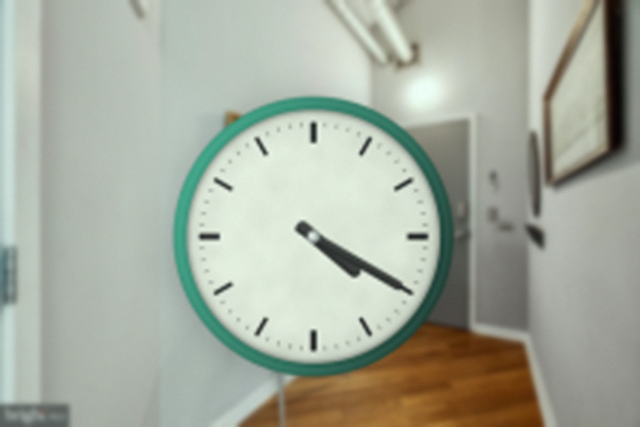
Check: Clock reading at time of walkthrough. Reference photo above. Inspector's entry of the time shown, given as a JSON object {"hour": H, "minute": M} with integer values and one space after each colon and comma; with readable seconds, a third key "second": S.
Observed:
{"hour": 4, "minute": 20}
